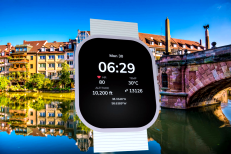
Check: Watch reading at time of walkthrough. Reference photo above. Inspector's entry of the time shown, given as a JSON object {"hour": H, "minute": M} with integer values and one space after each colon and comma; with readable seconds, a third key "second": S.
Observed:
{"hour": 6, "minute": 29}
